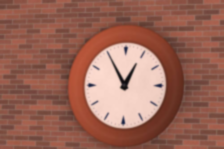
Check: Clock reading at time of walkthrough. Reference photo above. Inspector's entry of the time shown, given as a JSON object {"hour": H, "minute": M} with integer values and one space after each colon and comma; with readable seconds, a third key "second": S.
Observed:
{"hour": 12, "minute": 55}
